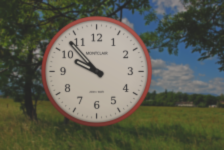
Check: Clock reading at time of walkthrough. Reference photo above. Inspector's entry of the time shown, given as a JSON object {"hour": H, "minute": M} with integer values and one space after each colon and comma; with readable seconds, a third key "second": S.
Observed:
{"hour": 9, "minute": 53}
